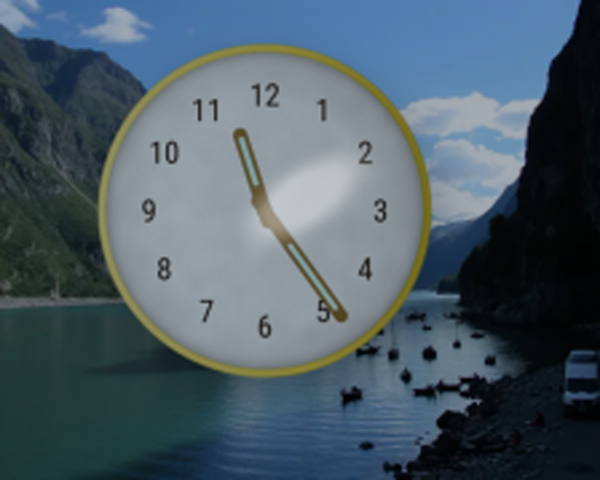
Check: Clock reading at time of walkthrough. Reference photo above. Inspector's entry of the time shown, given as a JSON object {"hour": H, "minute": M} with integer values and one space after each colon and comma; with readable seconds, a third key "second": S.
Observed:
{"hour": 11, "minute": 24}
